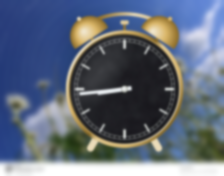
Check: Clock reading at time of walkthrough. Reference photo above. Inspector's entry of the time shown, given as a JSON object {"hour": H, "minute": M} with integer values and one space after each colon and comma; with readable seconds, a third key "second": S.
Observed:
{"hour": 8, "minute": 44}
